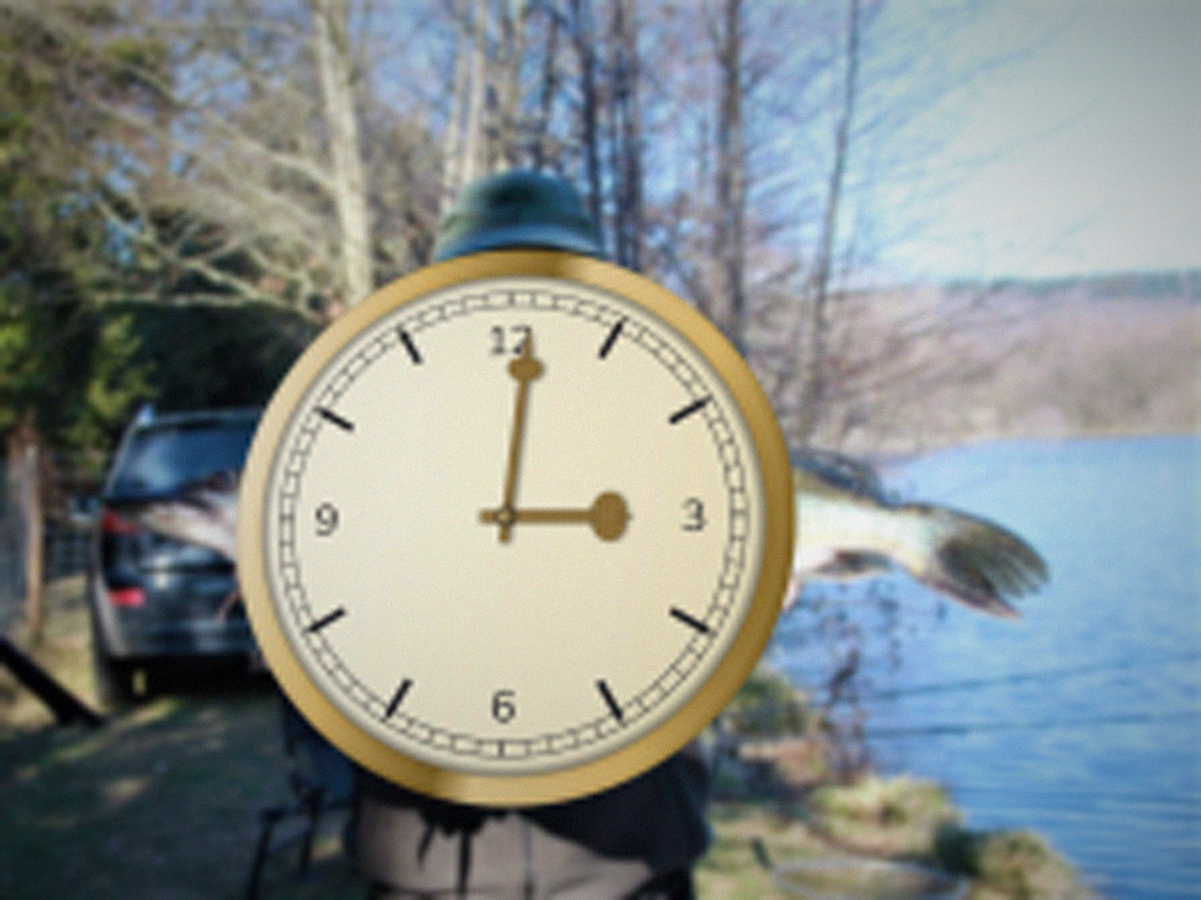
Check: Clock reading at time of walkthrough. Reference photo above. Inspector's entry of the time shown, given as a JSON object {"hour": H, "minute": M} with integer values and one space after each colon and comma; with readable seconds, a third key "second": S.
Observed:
{"hour": 3, "minute": 1}
